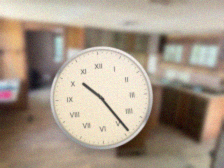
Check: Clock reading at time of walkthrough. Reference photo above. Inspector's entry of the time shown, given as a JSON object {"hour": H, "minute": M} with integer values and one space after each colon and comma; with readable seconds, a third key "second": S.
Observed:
{"hour": 10, "minute": 24}
